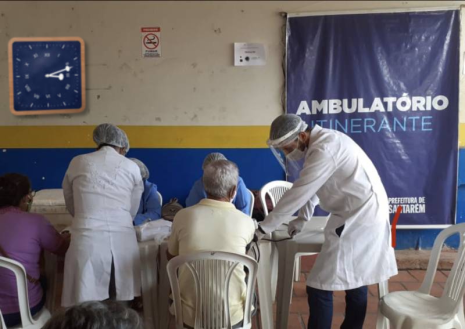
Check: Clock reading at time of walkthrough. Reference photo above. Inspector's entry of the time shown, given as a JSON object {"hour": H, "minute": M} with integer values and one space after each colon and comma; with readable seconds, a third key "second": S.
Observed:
{"hour": 3, "minute": 12}
